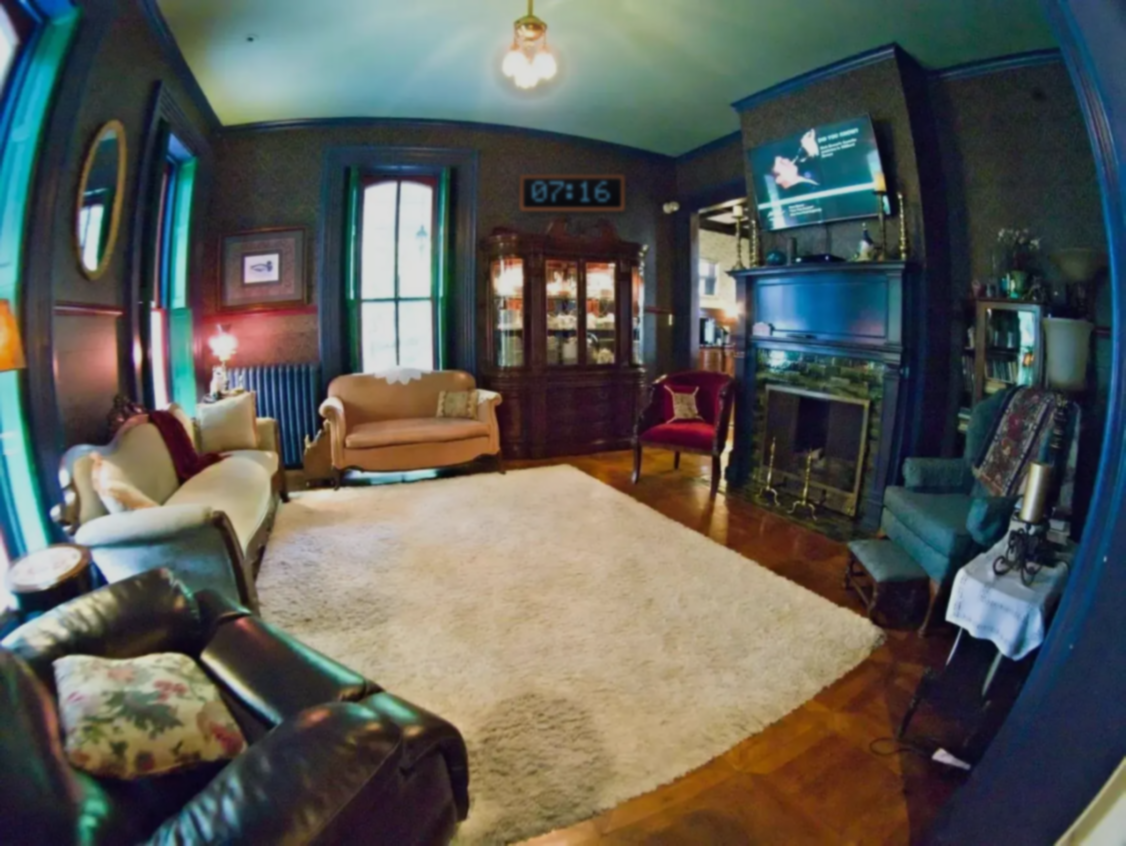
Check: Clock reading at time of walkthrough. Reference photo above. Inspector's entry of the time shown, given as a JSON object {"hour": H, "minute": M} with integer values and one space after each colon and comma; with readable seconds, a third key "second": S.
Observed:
{"hour": 7, "minute": 16}
